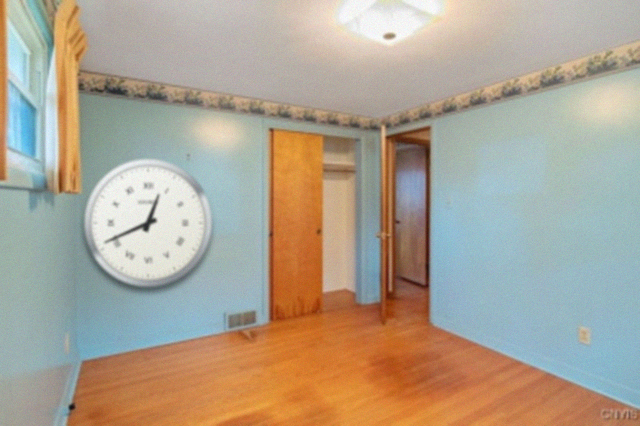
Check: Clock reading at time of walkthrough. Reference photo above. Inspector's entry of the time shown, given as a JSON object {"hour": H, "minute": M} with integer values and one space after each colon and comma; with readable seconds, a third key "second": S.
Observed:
{"hour": 12, "minute": 41}
